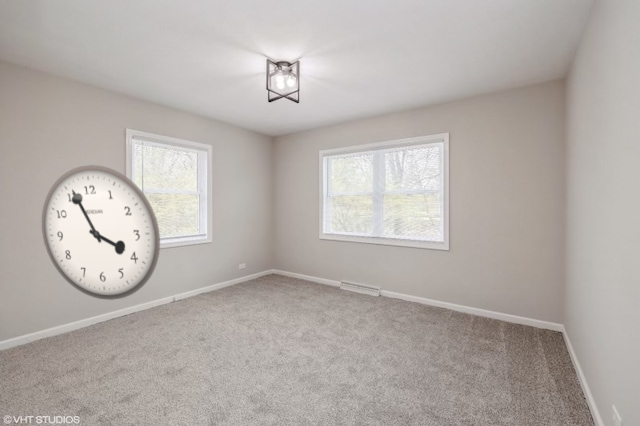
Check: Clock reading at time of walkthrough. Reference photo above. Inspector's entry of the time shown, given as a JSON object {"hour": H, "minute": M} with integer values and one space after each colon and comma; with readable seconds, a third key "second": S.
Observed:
{"hour": 3, "minute": 56}
